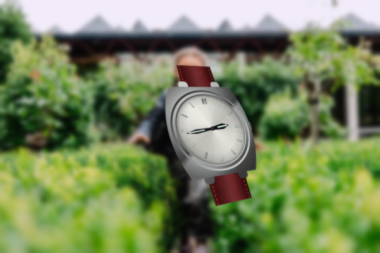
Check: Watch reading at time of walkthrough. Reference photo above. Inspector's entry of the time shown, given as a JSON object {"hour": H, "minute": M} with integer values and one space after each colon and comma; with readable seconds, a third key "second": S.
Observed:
{"hour": 2, "minute": 44}
